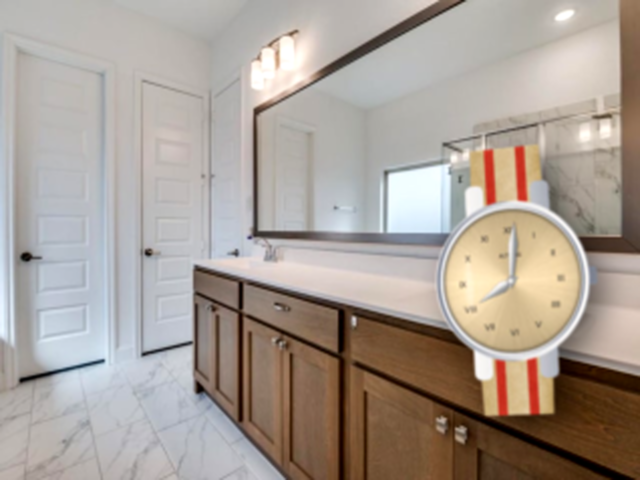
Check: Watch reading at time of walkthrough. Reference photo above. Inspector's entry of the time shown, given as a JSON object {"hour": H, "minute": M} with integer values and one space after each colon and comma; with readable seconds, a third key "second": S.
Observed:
{"hour": 8, "minute": 1}
